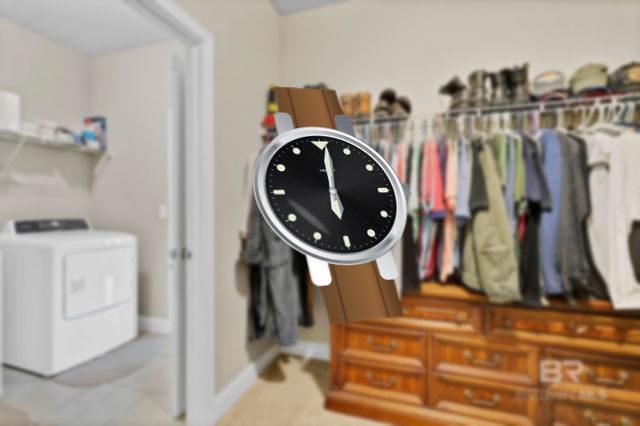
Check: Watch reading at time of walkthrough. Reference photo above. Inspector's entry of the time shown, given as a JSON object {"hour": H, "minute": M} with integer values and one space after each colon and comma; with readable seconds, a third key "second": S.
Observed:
{"hour": 6, "minute": 1}
